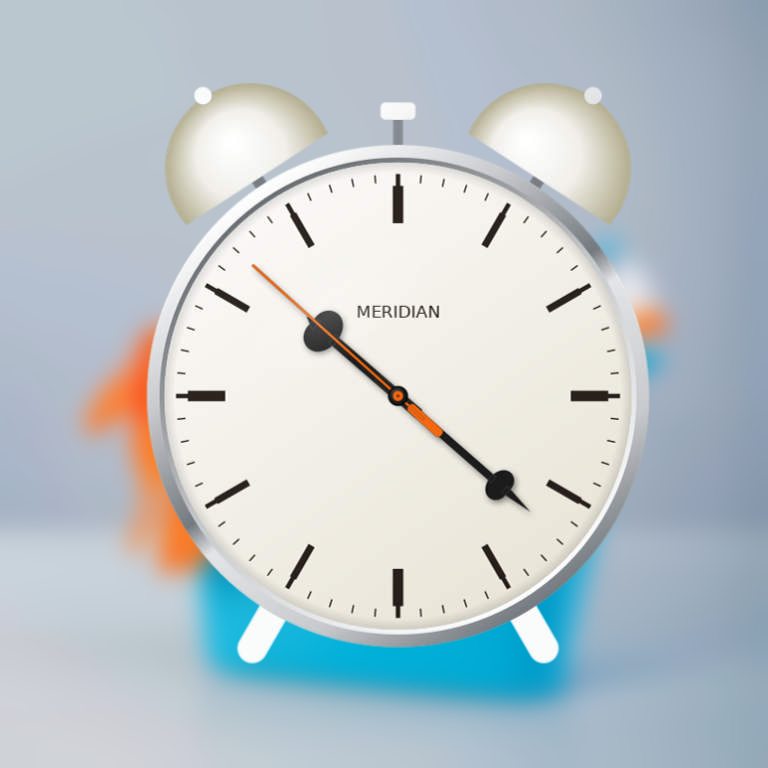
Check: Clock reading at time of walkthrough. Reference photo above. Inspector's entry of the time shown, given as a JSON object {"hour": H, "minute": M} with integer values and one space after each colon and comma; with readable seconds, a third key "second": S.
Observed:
{"hour": 10, "minute": 21, "second": 52}
